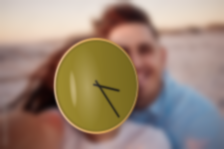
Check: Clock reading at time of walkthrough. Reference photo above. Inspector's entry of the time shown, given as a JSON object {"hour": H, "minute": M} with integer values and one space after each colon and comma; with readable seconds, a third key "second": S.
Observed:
{"hour": 3, "minute": 24}
